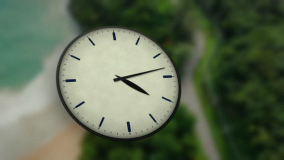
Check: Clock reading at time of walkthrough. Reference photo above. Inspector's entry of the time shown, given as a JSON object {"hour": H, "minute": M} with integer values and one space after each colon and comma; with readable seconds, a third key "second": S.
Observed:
{"hour": 4, "minute": 13}
